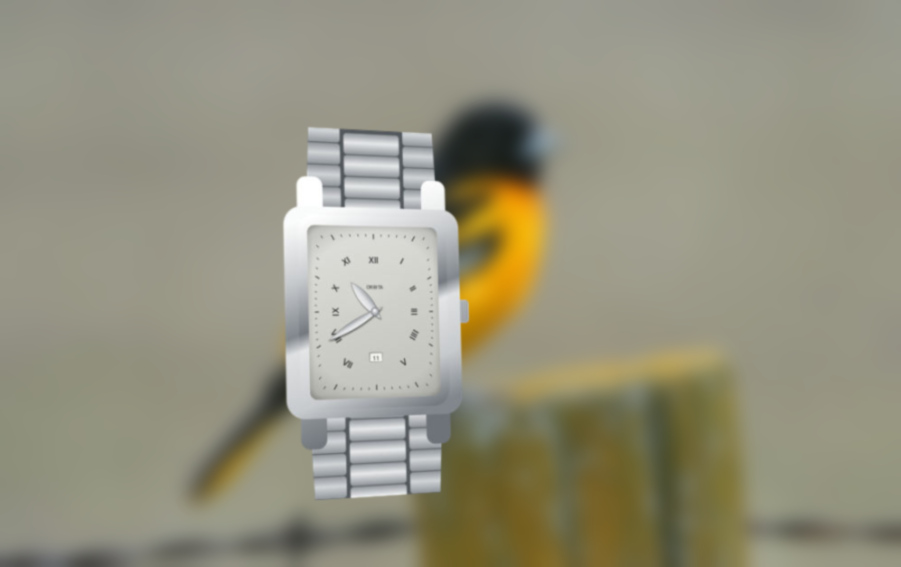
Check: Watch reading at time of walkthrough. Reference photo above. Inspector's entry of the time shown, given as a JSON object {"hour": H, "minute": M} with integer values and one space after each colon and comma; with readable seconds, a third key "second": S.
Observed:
{"hour": 10, "minute": 40}
